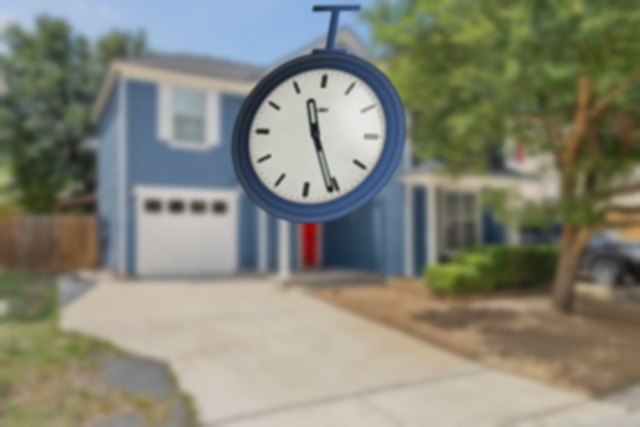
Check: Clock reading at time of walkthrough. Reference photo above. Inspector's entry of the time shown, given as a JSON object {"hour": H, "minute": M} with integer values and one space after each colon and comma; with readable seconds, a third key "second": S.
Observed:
{"hour": 11, "minute": 26}
